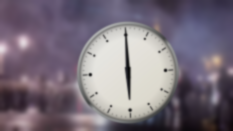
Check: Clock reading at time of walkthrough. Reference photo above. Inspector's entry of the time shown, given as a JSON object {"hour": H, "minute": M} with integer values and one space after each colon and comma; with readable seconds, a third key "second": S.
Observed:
{"hour": 6, "minute": 0}
